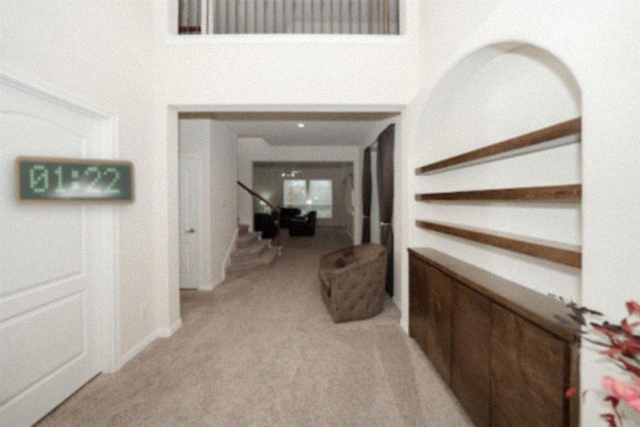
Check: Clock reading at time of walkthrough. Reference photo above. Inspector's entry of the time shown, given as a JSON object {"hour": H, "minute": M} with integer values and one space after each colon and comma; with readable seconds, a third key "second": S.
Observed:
{"hour": 1, "minute": 22}
